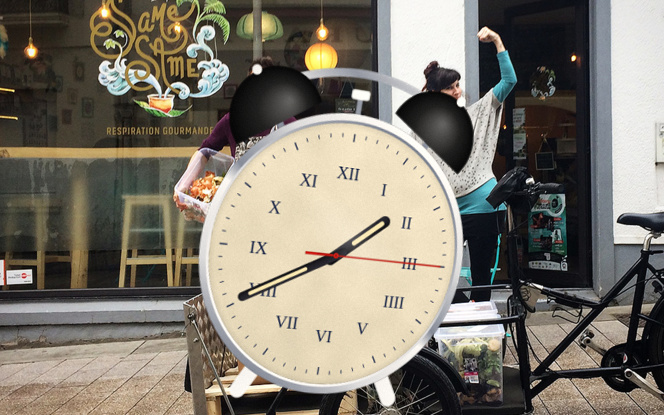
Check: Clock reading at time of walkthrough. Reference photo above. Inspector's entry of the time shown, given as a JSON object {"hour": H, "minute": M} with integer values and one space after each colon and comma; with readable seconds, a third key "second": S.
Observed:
{"hour": 1, "minute": 40, "second": 15}
